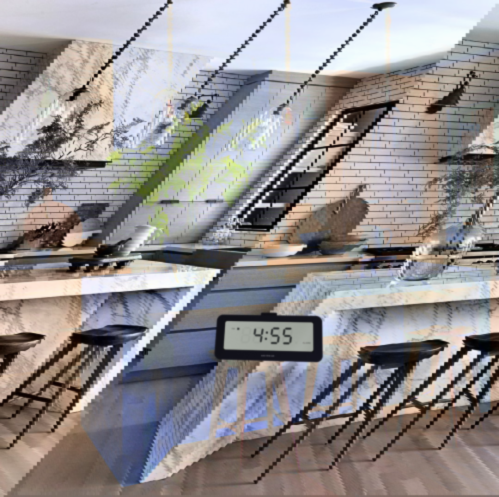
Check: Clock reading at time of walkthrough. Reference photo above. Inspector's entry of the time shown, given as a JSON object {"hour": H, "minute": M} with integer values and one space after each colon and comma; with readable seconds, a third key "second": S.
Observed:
{"hour": 4, "minute": 55}
